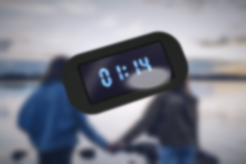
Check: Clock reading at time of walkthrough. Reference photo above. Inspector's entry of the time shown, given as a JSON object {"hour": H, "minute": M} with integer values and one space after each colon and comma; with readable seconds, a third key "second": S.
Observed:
{"hour": 1, "minute": 14}
